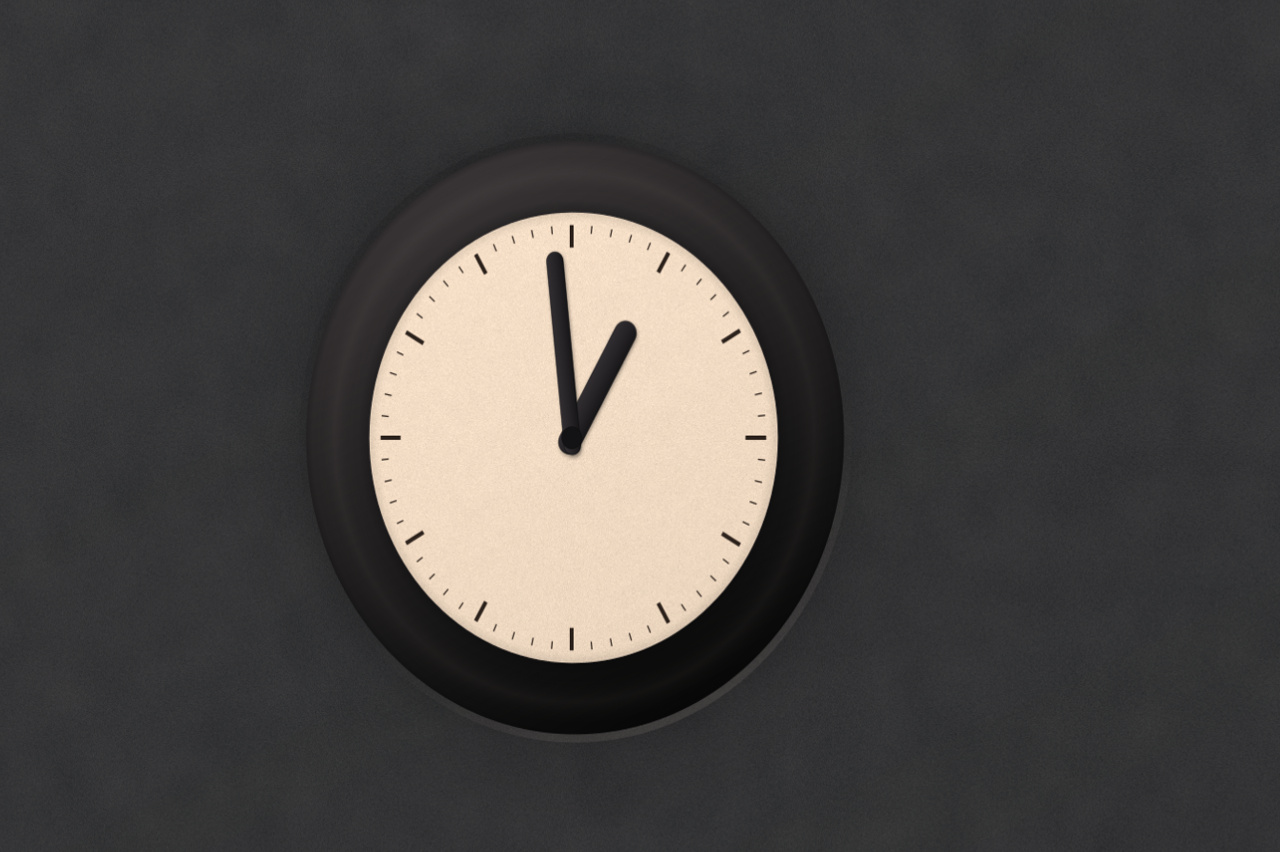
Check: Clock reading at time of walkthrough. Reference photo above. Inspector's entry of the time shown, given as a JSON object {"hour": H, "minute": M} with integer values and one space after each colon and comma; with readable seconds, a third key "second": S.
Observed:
{"hour": 12, "minute": 59}
